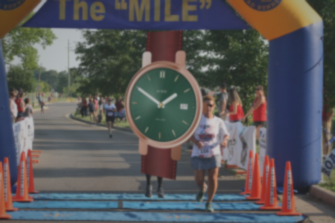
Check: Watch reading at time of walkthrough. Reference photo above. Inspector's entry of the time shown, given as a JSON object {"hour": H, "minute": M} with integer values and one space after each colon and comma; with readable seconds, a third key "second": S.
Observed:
{"hour": 1, "minute": 50}
